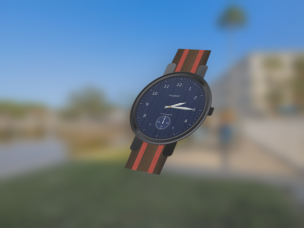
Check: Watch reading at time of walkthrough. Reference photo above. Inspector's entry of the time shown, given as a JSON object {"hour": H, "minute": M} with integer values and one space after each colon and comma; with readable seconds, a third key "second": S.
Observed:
{"hour": 2, "minute": 15}
